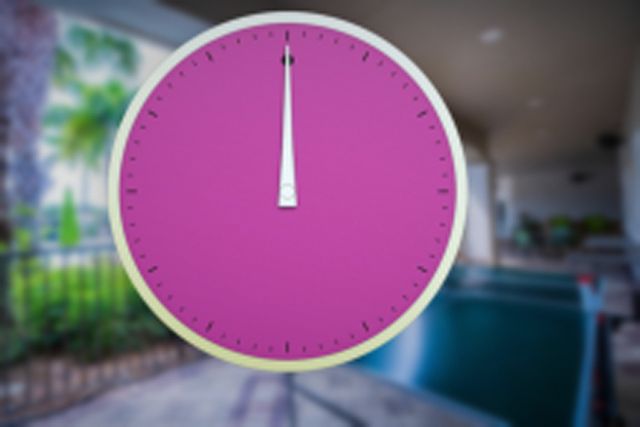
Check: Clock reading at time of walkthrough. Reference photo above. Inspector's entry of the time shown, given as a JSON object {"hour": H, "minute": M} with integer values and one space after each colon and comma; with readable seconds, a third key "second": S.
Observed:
{"hour": 12, "minute": 0}
